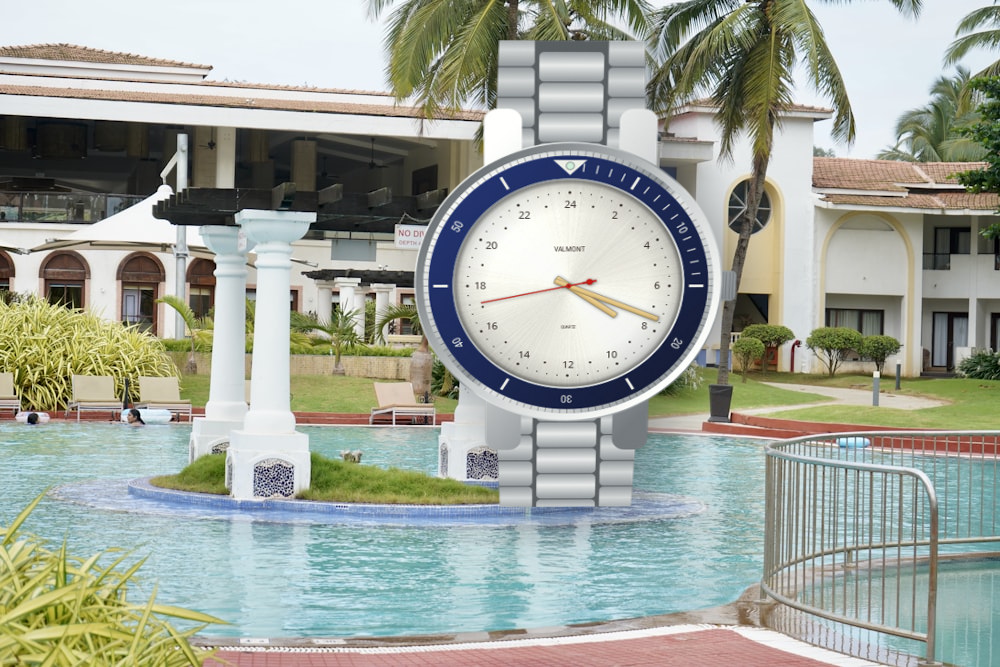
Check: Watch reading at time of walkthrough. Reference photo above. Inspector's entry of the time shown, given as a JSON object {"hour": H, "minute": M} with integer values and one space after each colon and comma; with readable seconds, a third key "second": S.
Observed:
{"hour": 8, "minute": 18, "second": 43}
